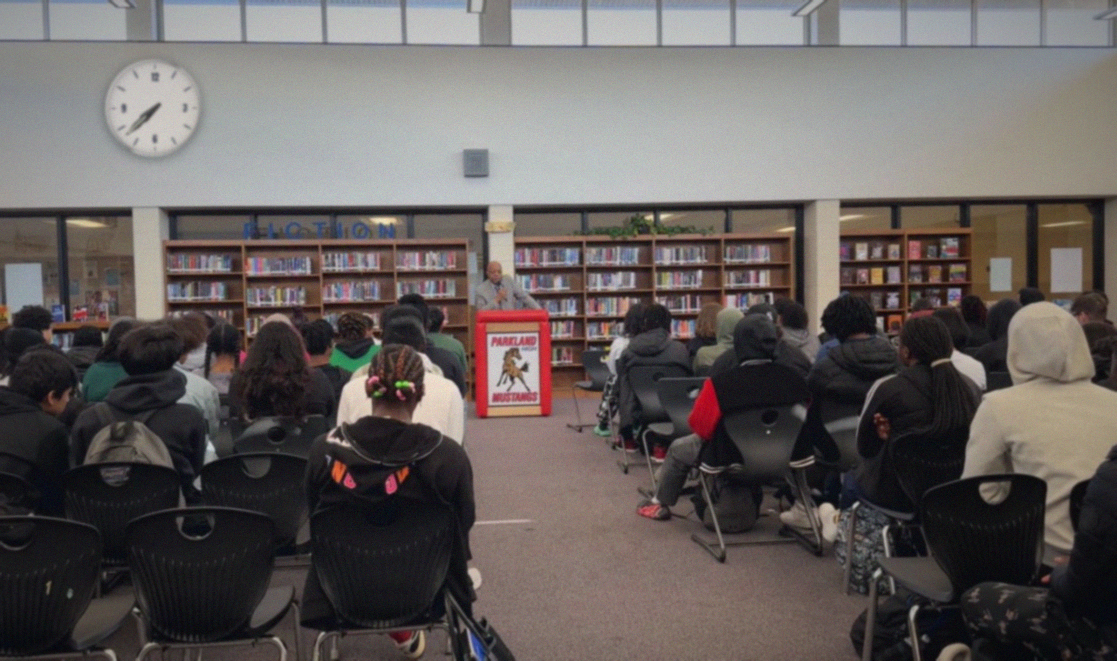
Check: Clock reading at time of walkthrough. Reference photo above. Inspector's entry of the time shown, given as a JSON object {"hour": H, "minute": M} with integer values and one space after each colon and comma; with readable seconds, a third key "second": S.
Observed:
{"hour": 7, "minute": 38}
